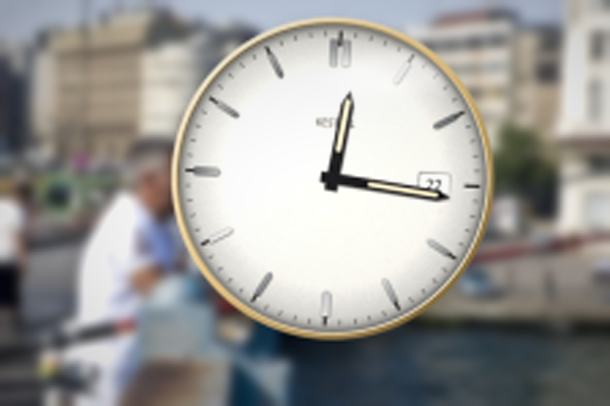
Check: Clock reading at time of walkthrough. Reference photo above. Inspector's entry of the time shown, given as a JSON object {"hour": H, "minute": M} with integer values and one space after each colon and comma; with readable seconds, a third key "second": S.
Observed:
{"hour": 12, "minute": 16}
